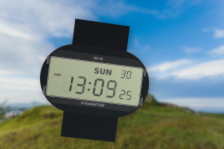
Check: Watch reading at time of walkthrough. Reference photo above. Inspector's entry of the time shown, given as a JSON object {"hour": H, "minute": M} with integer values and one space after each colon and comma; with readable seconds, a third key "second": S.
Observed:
{"hour": 13, "minute": 9, "second": 25}
